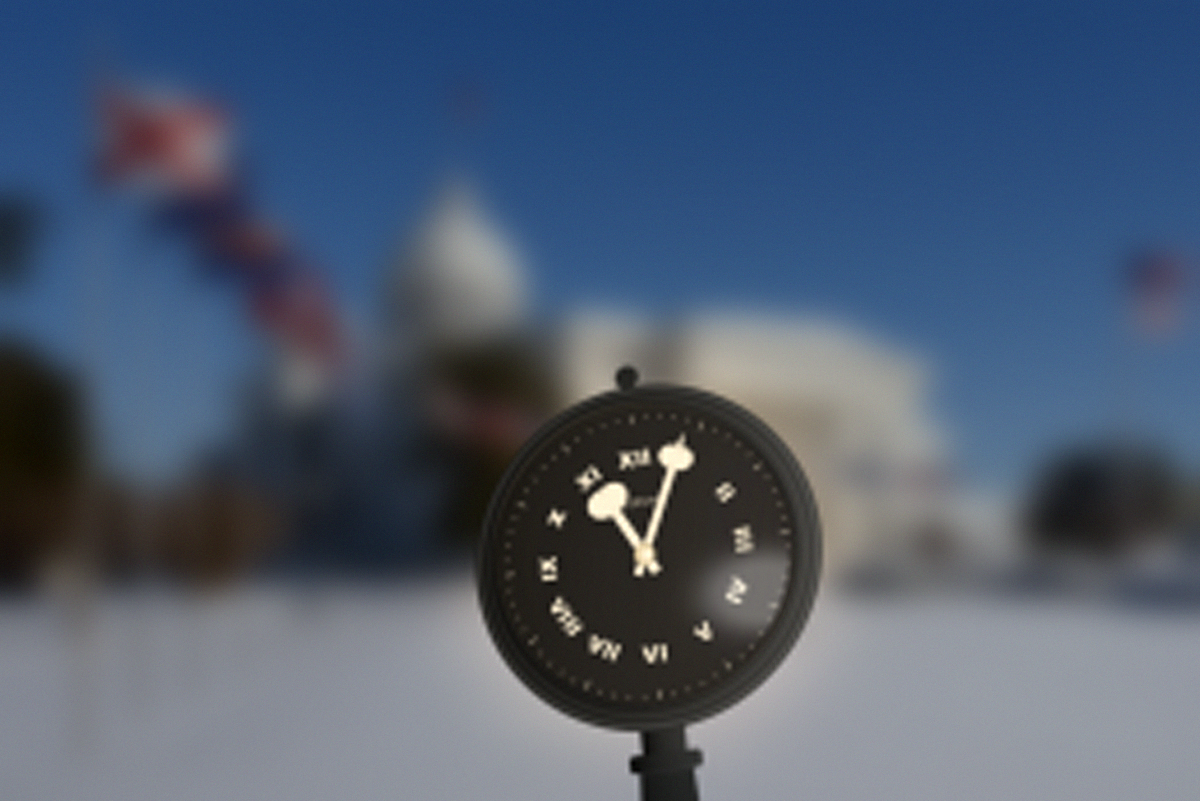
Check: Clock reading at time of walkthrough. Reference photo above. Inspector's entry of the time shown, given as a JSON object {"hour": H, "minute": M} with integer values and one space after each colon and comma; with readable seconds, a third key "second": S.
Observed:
{"hour": 11, "minute": 4}
